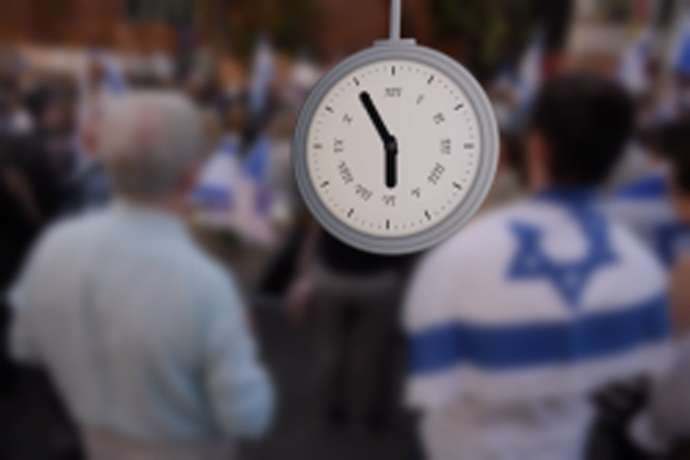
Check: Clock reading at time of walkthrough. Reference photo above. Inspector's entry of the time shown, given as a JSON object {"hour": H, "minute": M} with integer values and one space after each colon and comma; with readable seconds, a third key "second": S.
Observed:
{"hour": 5, "minute": 55}
